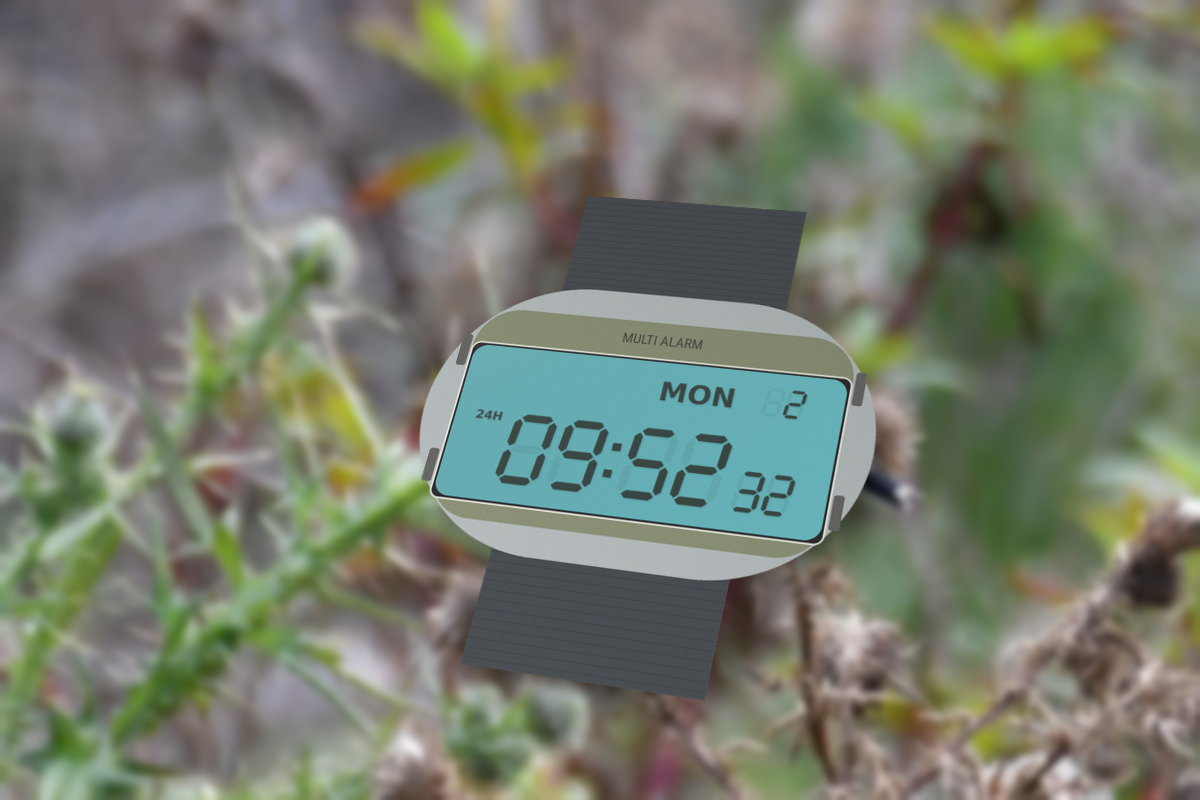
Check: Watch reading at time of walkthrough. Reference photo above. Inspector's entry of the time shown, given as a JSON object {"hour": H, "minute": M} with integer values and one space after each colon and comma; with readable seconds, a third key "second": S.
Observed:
{"hour": 9, "minute": 52, "second": 32}
